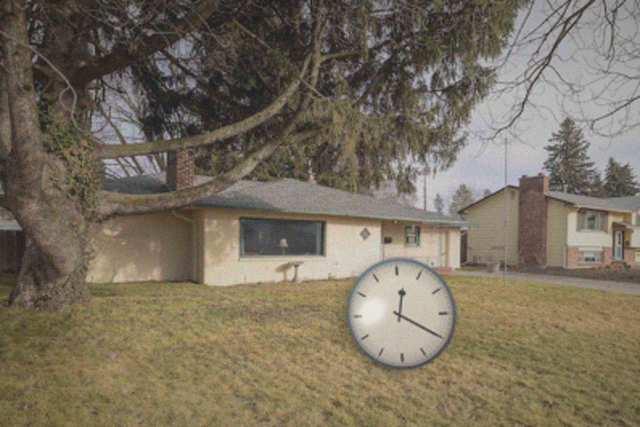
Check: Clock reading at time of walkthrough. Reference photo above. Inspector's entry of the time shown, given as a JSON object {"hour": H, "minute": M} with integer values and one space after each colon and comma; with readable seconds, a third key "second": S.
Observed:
{"hour": 12, "minute": 20}
